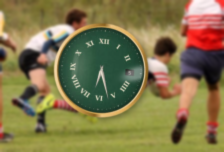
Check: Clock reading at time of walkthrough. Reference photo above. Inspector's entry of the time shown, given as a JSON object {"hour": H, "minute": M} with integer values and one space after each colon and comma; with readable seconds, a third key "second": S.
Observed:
{"hour": 6, "minute": 27}
